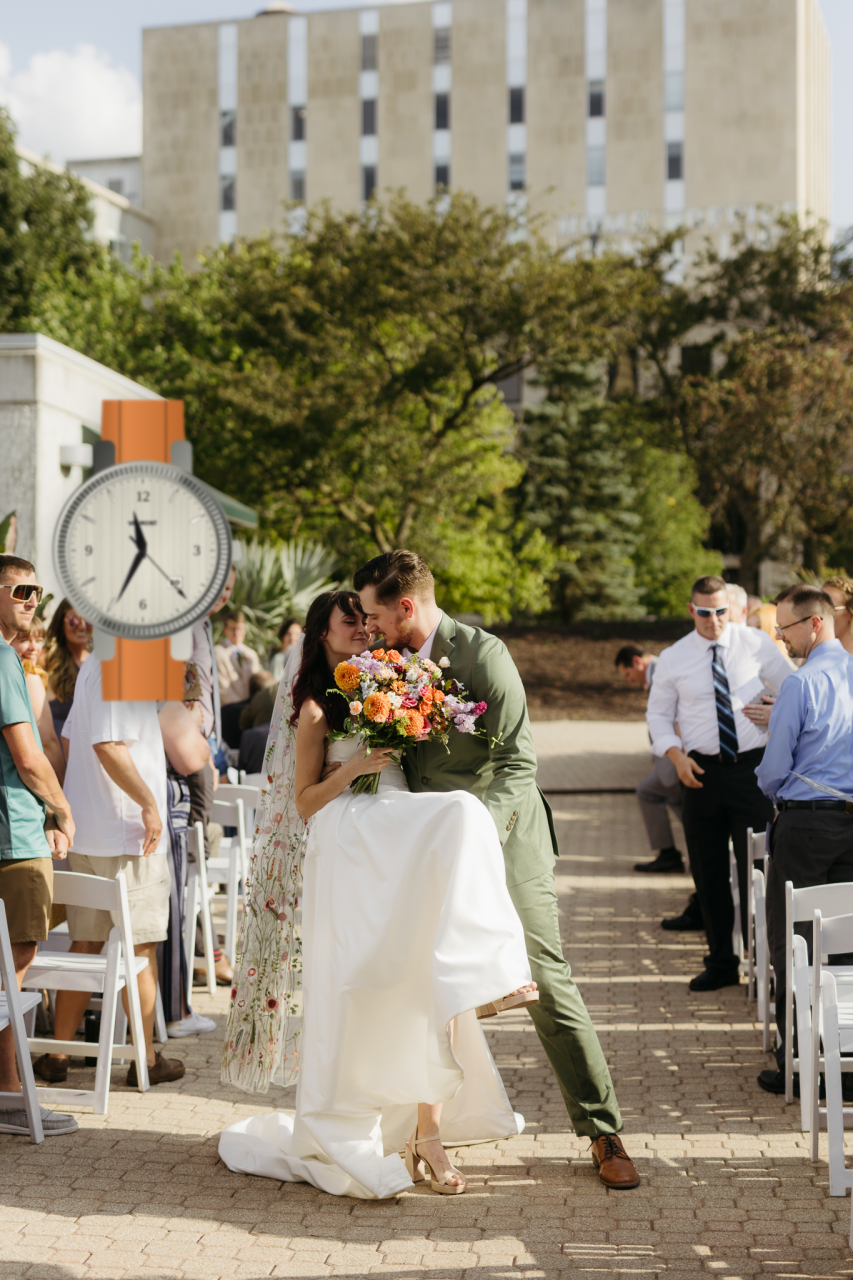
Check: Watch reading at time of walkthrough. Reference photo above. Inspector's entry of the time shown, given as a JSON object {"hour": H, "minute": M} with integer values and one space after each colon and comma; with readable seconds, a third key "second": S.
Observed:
{"hour": 11, "minute": 34, "second": 23}
